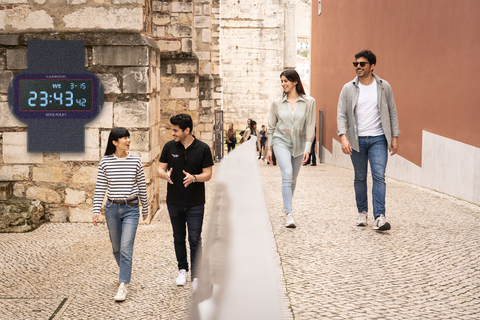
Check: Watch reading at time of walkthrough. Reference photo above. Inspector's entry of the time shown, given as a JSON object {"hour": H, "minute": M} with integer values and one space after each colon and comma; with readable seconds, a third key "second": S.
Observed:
{"hour": 23, "minute": 43}
